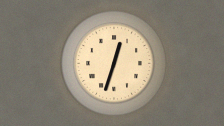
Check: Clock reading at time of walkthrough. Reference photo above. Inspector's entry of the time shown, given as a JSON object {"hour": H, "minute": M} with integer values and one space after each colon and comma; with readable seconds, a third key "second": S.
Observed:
{"hour": 12, "minute": 33}
